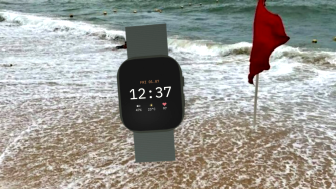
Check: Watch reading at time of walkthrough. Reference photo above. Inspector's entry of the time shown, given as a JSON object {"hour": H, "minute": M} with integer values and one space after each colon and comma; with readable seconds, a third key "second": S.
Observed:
{"hour": 12, "minute": 37}
